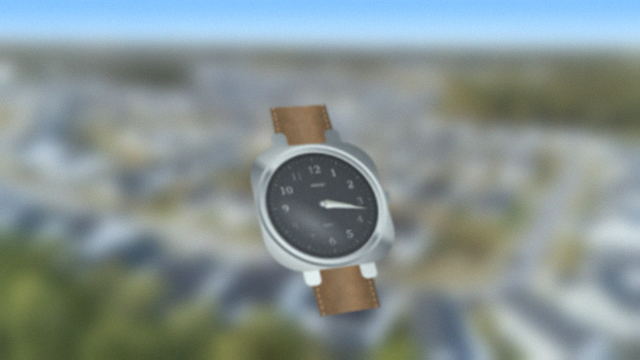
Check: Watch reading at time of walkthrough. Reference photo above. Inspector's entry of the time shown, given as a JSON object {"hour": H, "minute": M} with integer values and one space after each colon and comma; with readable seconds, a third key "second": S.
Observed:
{"hour": 3, "minute": 17}
